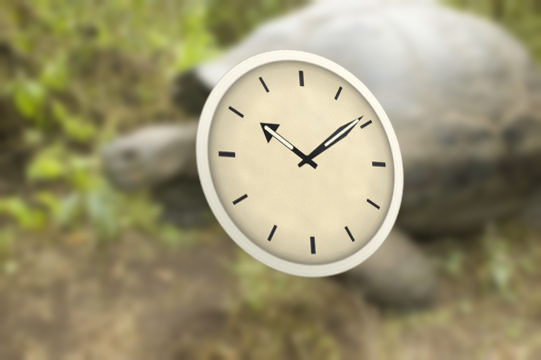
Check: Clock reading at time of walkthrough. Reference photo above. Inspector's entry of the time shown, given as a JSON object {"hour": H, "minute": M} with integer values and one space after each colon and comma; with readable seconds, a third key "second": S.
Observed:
{"hour": 10, "minute": 9}
